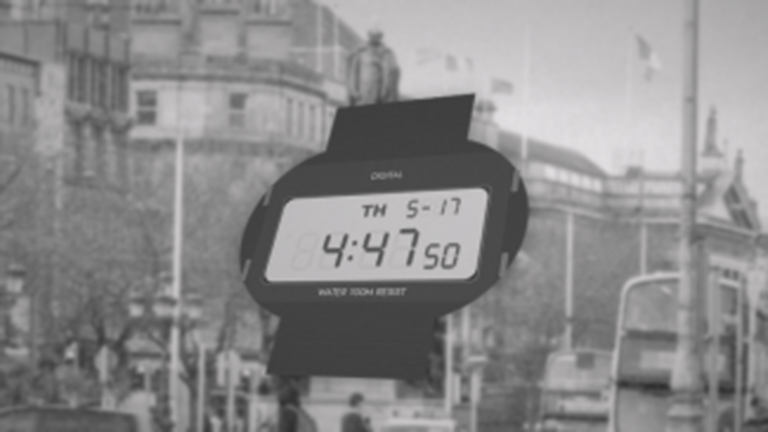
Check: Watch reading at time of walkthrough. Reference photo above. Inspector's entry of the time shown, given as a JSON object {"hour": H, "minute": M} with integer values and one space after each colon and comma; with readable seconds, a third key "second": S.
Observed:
{"hour": 4, "minute": 47, "second": 50}
